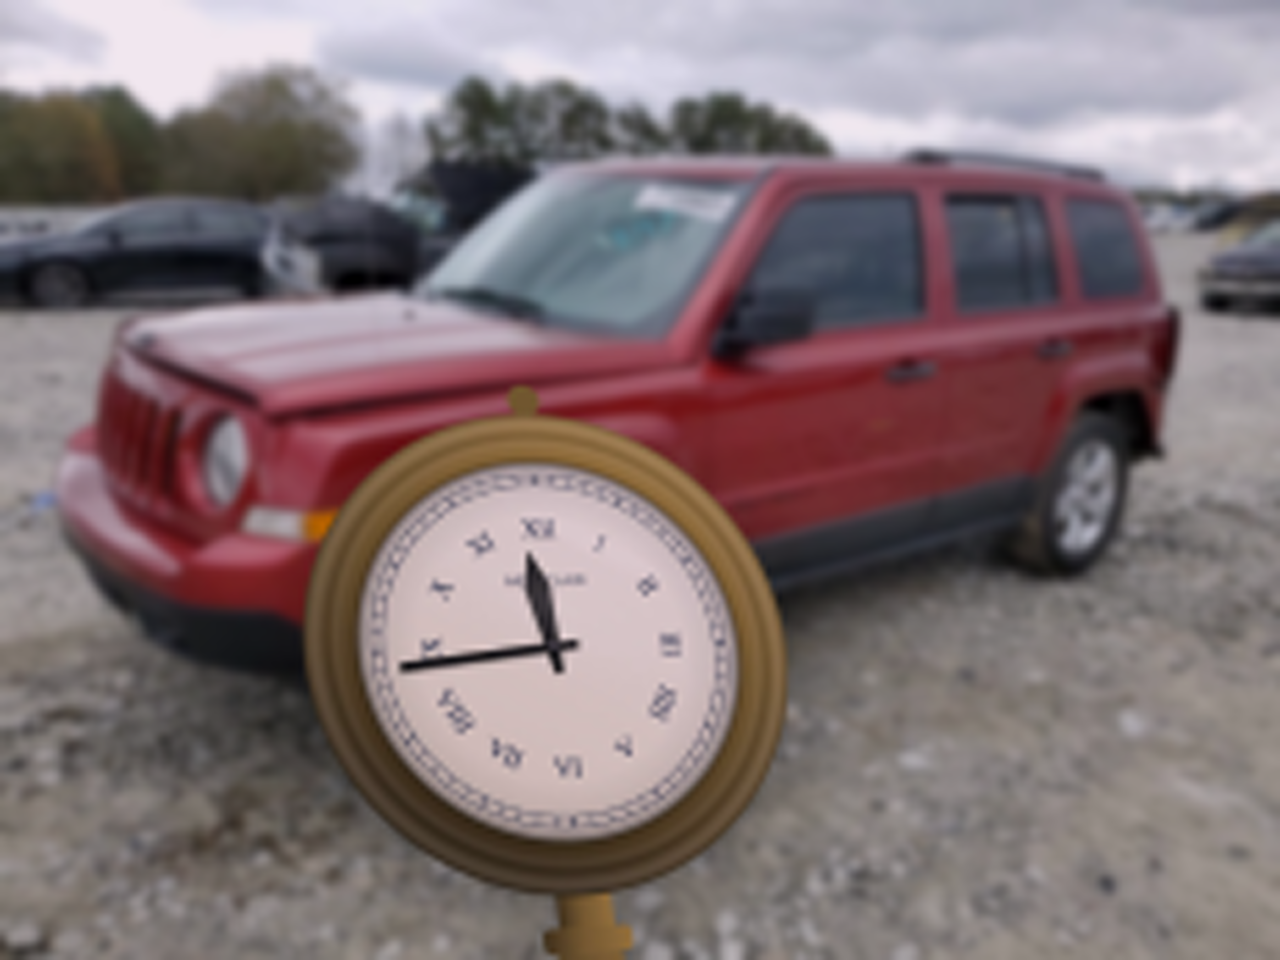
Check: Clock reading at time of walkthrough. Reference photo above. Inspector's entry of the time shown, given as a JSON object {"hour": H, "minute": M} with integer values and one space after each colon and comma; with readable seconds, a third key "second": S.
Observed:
{"hour": 11, "minute": 44}
